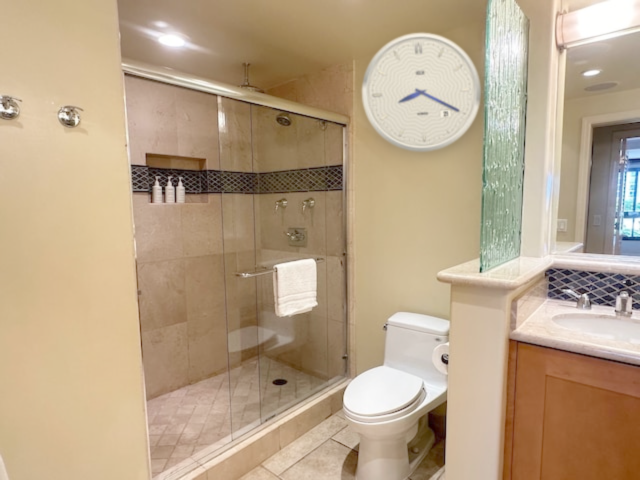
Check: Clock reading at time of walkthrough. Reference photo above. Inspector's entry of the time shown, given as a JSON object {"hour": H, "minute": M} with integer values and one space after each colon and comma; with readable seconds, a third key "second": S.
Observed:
{"hour": 8, "minute": 20}
